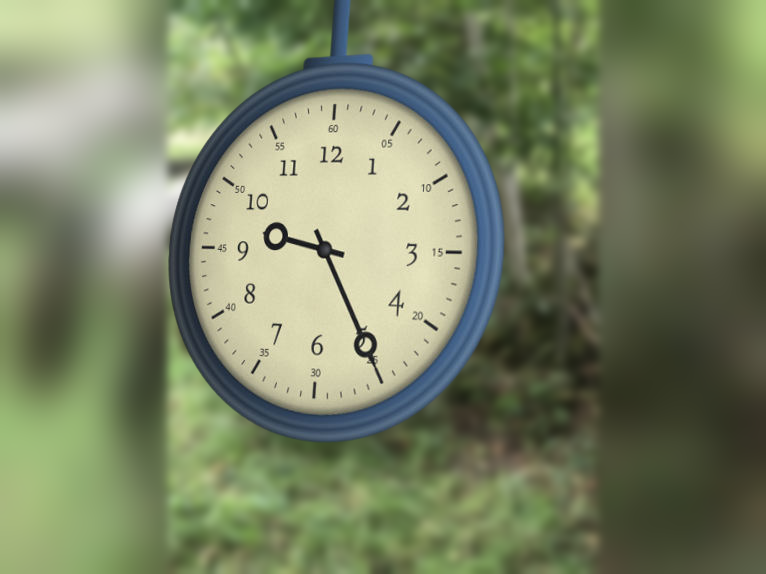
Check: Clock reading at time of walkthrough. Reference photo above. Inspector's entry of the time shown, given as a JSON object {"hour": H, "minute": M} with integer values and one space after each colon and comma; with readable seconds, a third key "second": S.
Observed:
{"hour": 9, "minute": 25}
